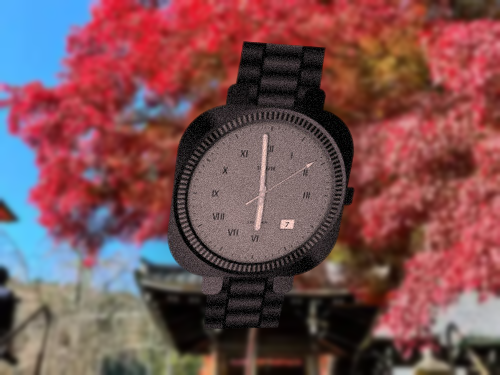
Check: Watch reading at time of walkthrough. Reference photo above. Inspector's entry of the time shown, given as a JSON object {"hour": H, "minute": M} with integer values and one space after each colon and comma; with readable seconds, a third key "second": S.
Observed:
{"hour": 5, "minute": 59, "second": 9}
